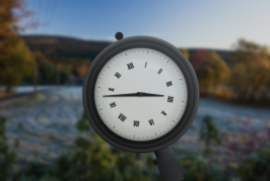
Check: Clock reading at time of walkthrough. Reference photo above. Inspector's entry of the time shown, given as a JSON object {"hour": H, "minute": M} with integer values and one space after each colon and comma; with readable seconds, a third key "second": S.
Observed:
{"hour": 3, "minute": 48}
